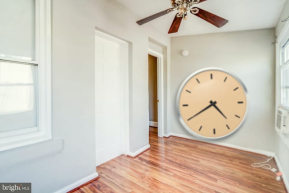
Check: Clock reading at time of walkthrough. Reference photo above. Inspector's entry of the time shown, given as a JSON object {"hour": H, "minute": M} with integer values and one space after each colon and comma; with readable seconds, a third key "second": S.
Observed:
{"hour": 4, "minute": 40}
